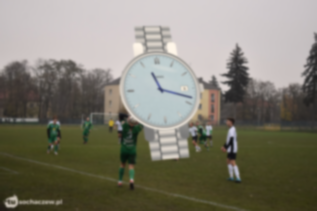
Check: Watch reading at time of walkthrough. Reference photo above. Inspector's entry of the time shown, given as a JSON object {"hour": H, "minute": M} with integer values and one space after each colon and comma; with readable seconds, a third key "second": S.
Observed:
{"hour": 11, "minute": 18}
